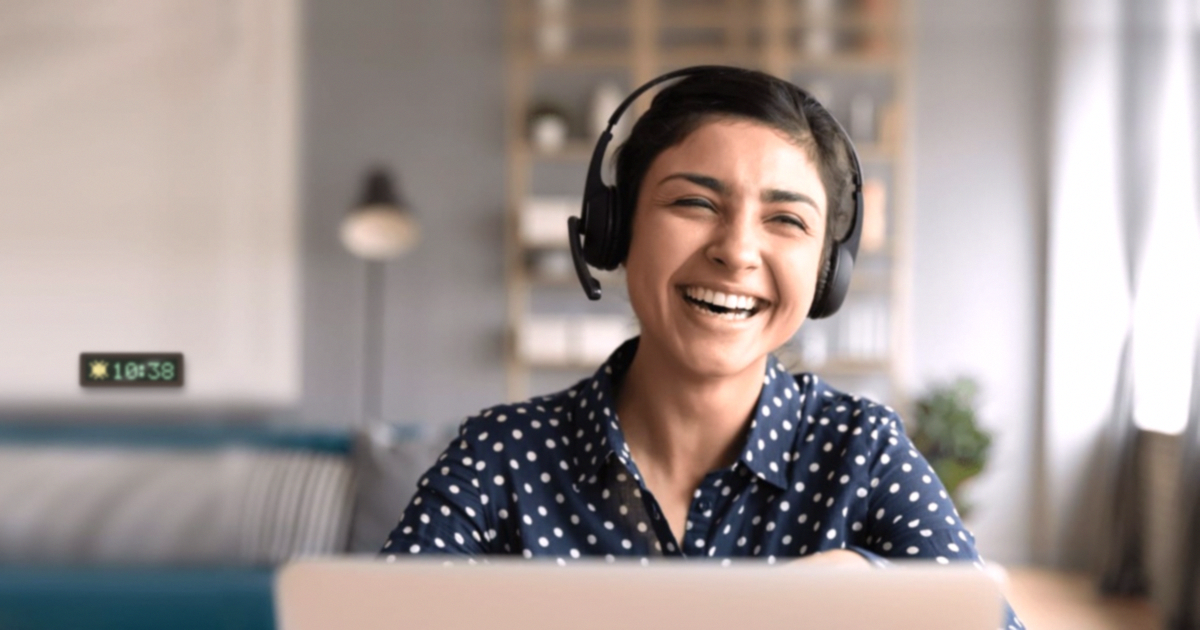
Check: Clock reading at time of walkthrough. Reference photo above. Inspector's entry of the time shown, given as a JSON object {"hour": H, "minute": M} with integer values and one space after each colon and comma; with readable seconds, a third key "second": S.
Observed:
{"hour": 10, "minute": 38}
